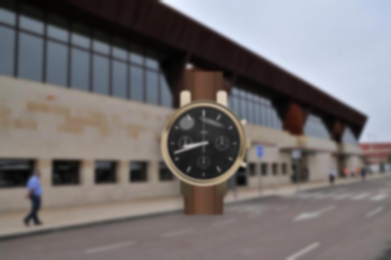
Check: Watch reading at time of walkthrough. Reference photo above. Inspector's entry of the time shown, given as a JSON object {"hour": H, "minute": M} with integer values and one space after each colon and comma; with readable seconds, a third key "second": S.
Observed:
{"hour": 8, "minute": 42}
